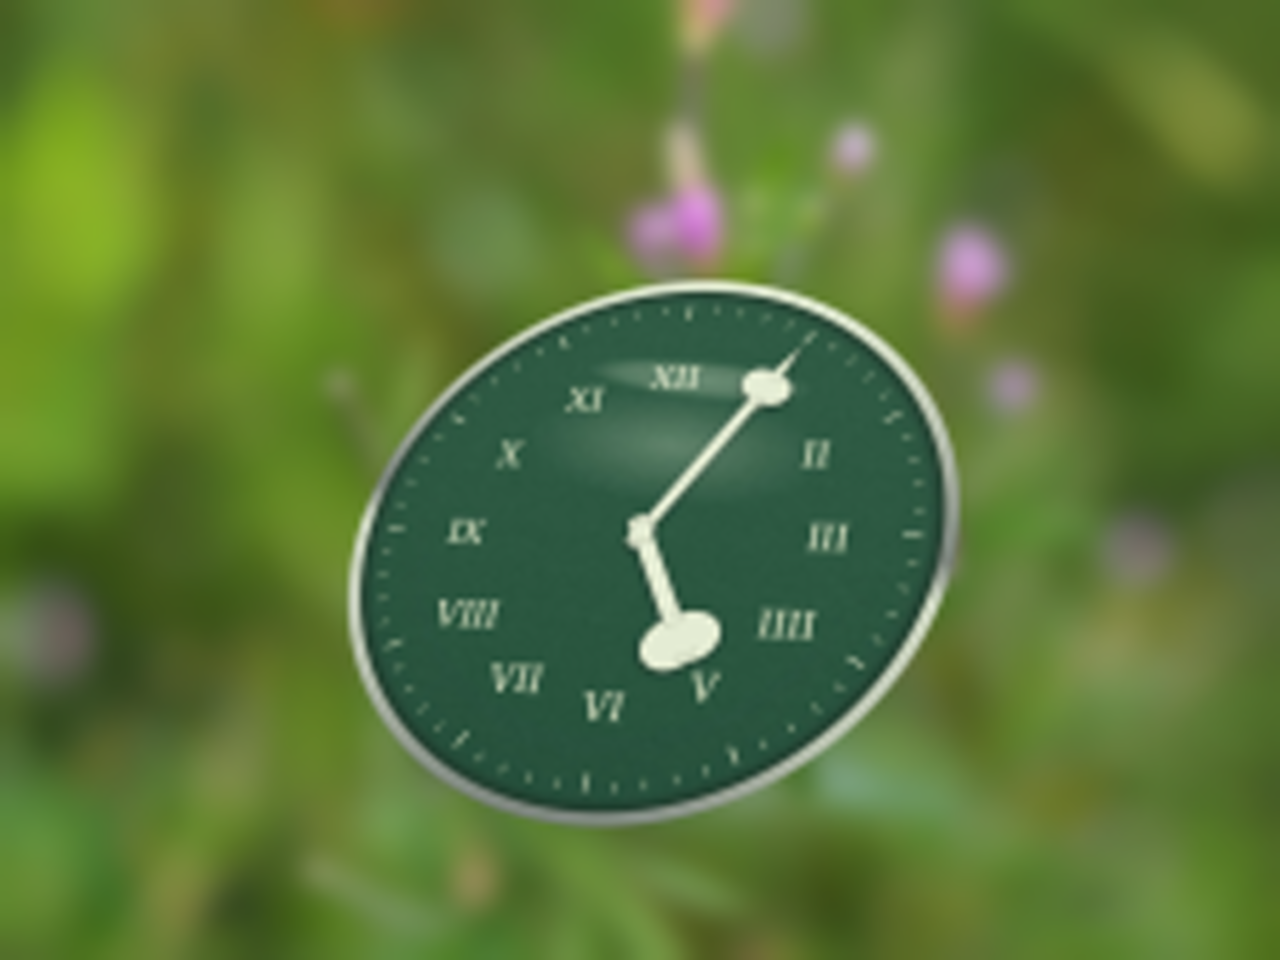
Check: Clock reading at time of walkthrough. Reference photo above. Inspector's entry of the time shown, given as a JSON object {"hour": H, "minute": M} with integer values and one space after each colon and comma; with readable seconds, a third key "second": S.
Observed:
{"hour": 5, "minute": 5}
